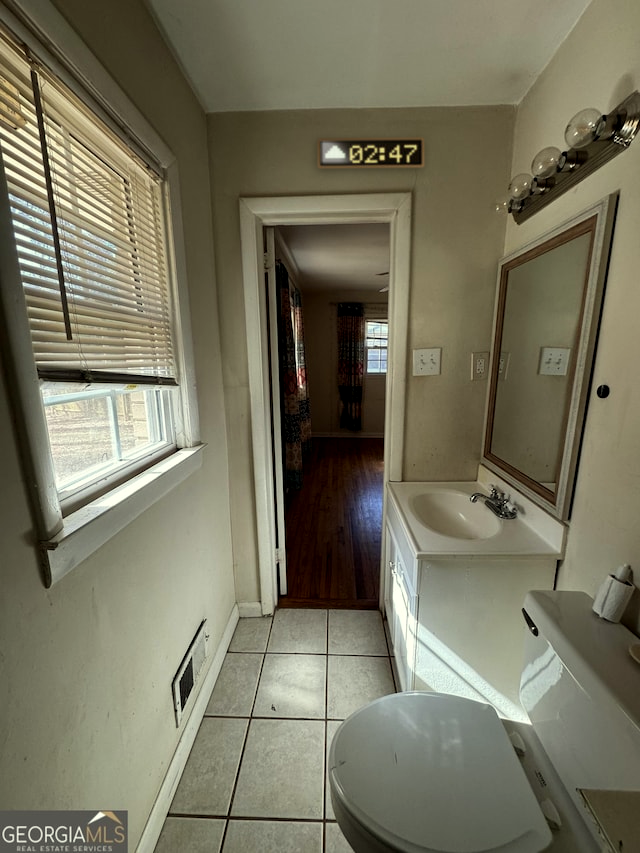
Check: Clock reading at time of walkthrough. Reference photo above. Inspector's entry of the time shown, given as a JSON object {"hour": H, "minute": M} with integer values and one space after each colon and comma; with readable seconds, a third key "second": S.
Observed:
{"hour": 2, "minute": 47}
